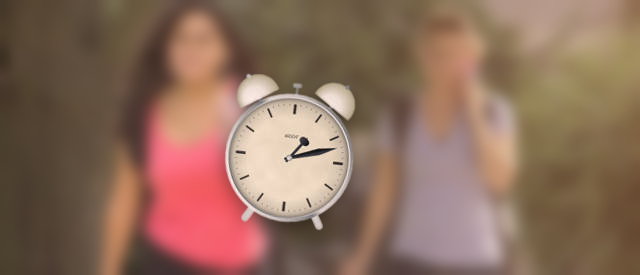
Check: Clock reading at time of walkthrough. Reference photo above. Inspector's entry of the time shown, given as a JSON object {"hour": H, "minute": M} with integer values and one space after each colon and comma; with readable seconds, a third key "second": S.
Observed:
{"hour": 1, "minute": 12}
